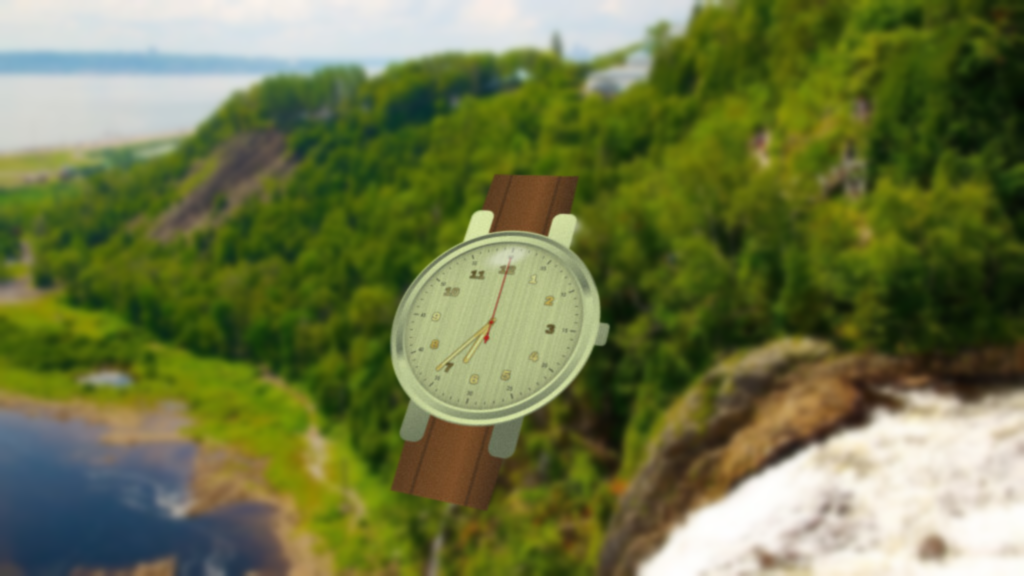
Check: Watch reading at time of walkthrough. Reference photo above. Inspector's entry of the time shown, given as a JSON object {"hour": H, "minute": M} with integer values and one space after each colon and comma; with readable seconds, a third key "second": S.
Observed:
{"hour": 6, "minute": 36, "second": 0}
